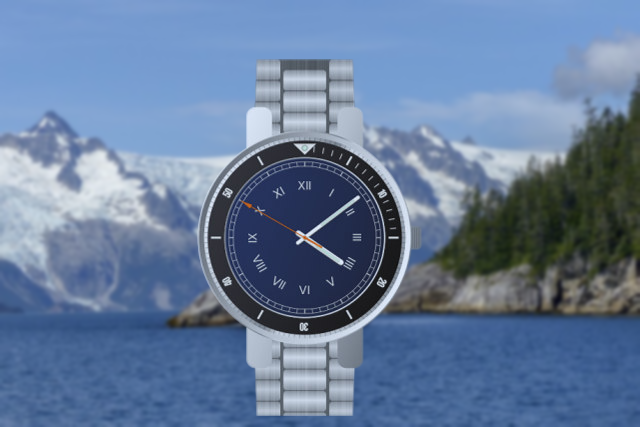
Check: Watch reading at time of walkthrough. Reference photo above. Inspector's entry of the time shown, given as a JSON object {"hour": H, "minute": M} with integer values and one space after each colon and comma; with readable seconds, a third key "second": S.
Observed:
{"hour": 4, "minute": 8, "second": 50}
